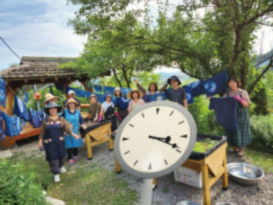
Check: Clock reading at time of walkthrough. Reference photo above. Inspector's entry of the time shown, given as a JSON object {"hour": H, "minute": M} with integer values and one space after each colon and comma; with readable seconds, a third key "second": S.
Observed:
{"hour": 3, "minute": 19}
